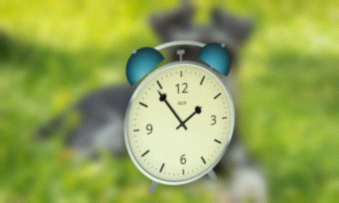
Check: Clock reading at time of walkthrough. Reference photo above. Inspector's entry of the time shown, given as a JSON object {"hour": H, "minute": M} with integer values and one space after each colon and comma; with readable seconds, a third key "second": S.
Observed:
{"hour": 1, "minute": 54}
